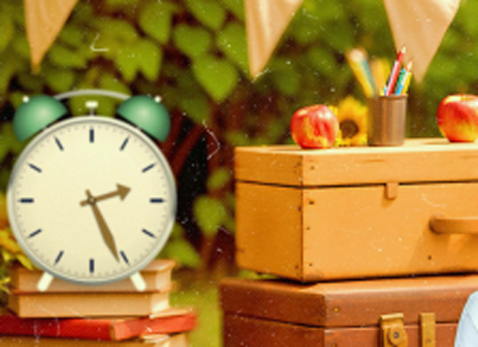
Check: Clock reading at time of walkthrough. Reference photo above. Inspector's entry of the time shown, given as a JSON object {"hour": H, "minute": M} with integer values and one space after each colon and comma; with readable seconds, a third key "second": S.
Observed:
{"hour": 2, "minute": 26}
